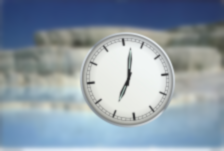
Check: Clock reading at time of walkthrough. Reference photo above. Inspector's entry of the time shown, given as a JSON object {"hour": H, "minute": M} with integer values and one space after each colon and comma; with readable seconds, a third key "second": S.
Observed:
{"hour": 7, "minute": 2}
